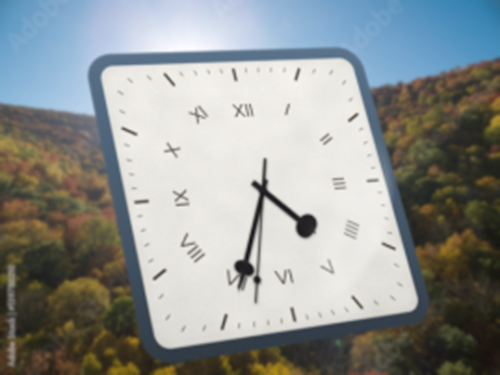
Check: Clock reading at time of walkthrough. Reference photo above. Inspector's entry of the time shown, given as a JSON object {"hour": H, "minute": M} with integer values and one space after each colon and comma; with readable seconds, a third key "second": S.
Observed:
{"hour": 4, "minute": 34, "second": 33}
